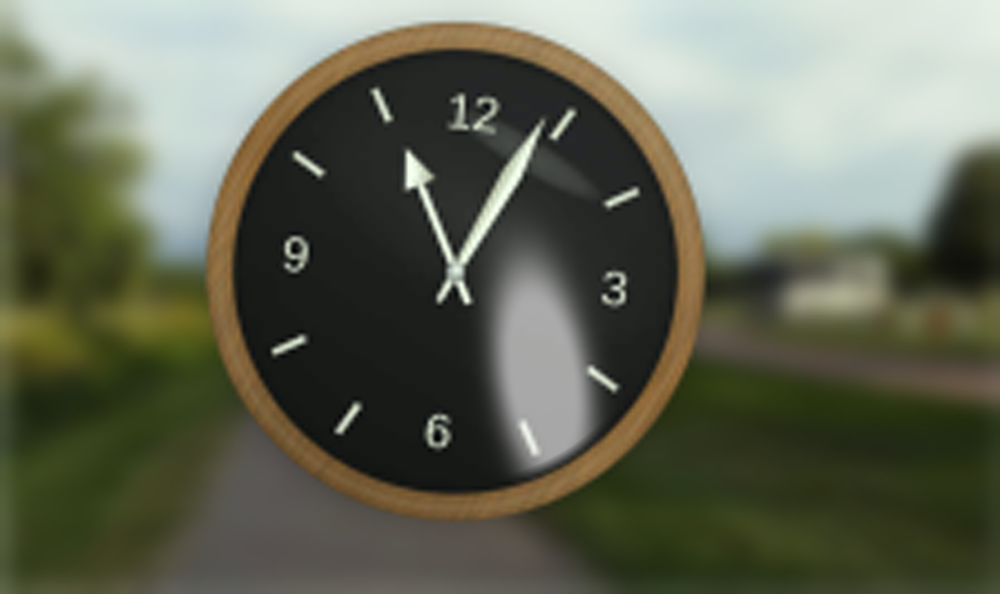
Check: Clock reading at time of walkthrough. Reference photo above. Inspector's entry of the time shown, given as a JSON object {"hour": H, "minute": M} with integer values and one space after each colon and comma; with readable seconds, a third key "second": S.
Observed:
{"hour": 11, "minute": 4}
